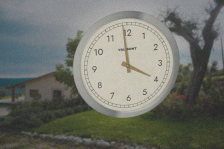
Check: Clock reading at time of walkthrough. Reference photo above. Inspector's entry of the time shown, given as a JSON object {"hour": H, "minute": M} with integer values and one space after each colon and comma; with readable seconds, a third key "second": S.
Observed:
{"hour": 3, "minute": 59}
